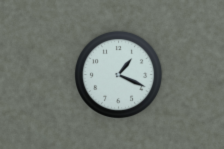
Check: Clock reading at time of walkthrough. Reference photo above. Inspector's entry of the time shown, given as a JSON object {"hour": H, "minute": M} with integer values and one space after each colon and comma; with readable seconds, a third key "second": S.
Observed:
{"hour": 1, "minute": 19}
